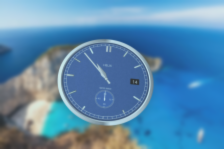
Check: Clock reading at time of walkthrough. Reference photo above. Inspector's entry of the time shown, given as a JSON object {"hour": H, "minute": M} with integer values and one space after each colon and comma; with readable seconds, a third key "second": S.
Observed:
{"hour": 10, "minute": 53}
